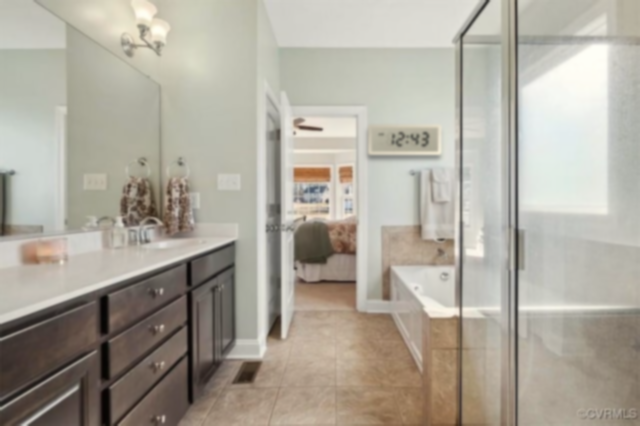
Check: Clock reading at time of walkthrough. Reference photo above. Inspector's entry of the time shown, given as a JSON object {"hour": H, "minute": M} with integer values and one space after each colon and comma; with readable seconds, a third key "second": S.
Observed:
{"hour": 12, "minute": 43}
